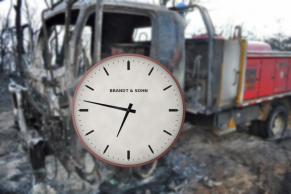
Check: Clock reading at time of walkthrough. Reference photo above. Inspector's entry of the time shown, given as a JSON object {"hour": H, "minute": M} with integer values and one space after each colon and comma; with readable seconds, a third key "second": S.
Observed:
{"hour": 6, "minute": 47}
